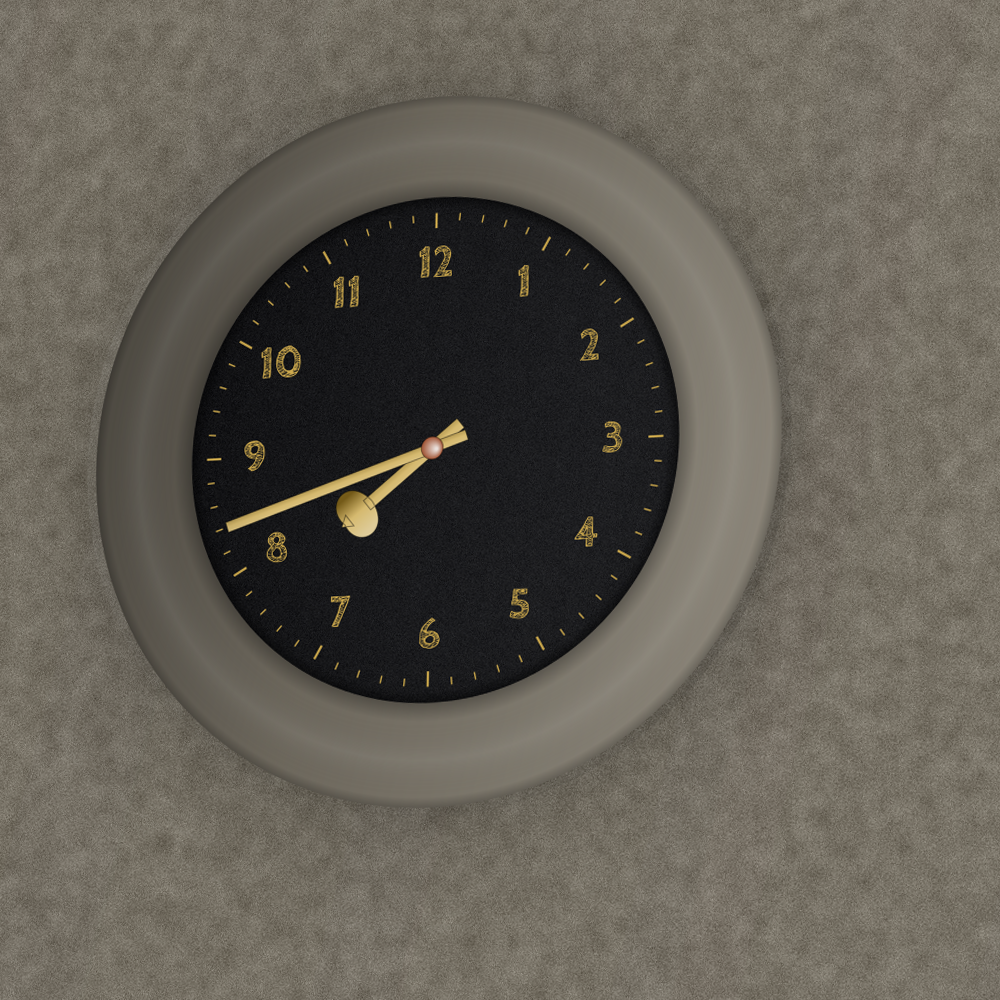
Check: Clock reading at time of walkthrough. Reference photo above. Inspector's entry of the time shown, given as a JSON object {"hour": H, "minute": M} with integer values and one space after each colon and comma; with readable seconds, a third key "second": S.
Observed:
{"hour": 7, "minute": 42}
